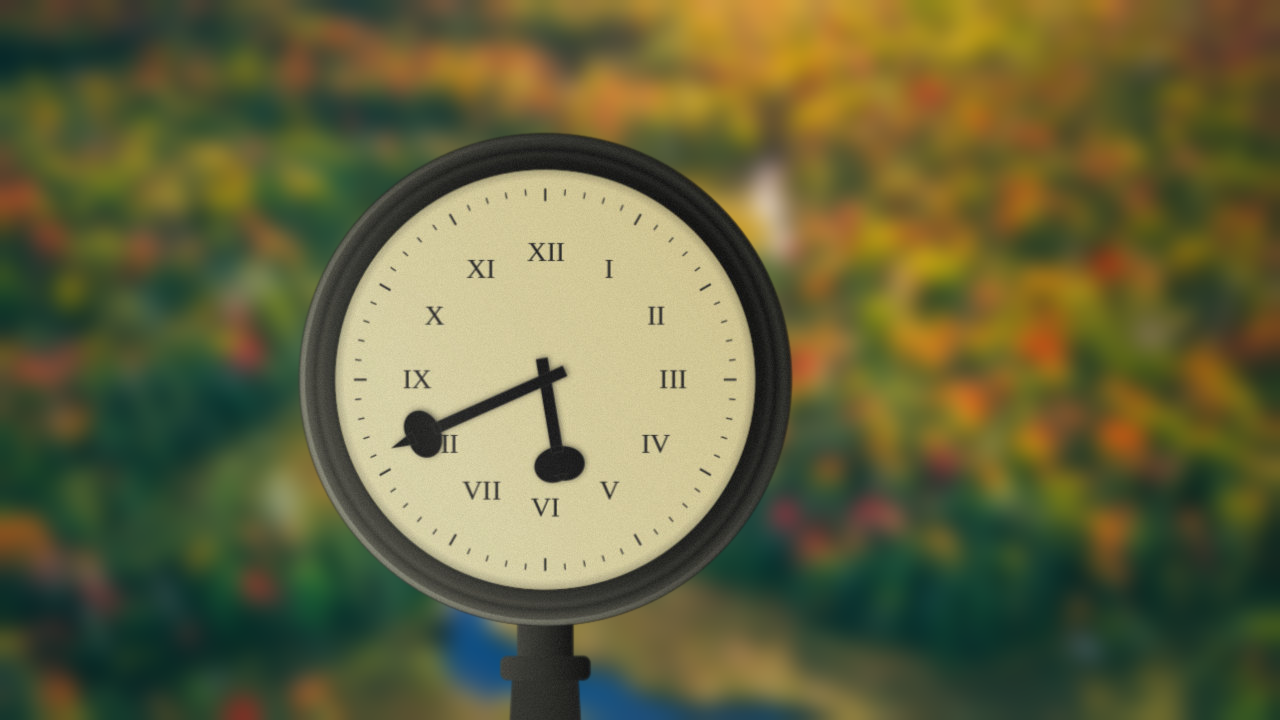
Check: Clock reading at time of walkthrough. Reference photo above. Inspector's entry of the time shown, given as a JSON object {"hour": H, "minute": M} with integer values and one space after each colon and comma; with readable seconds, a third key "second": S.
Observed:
{"hour": 5, "minute": 41}
